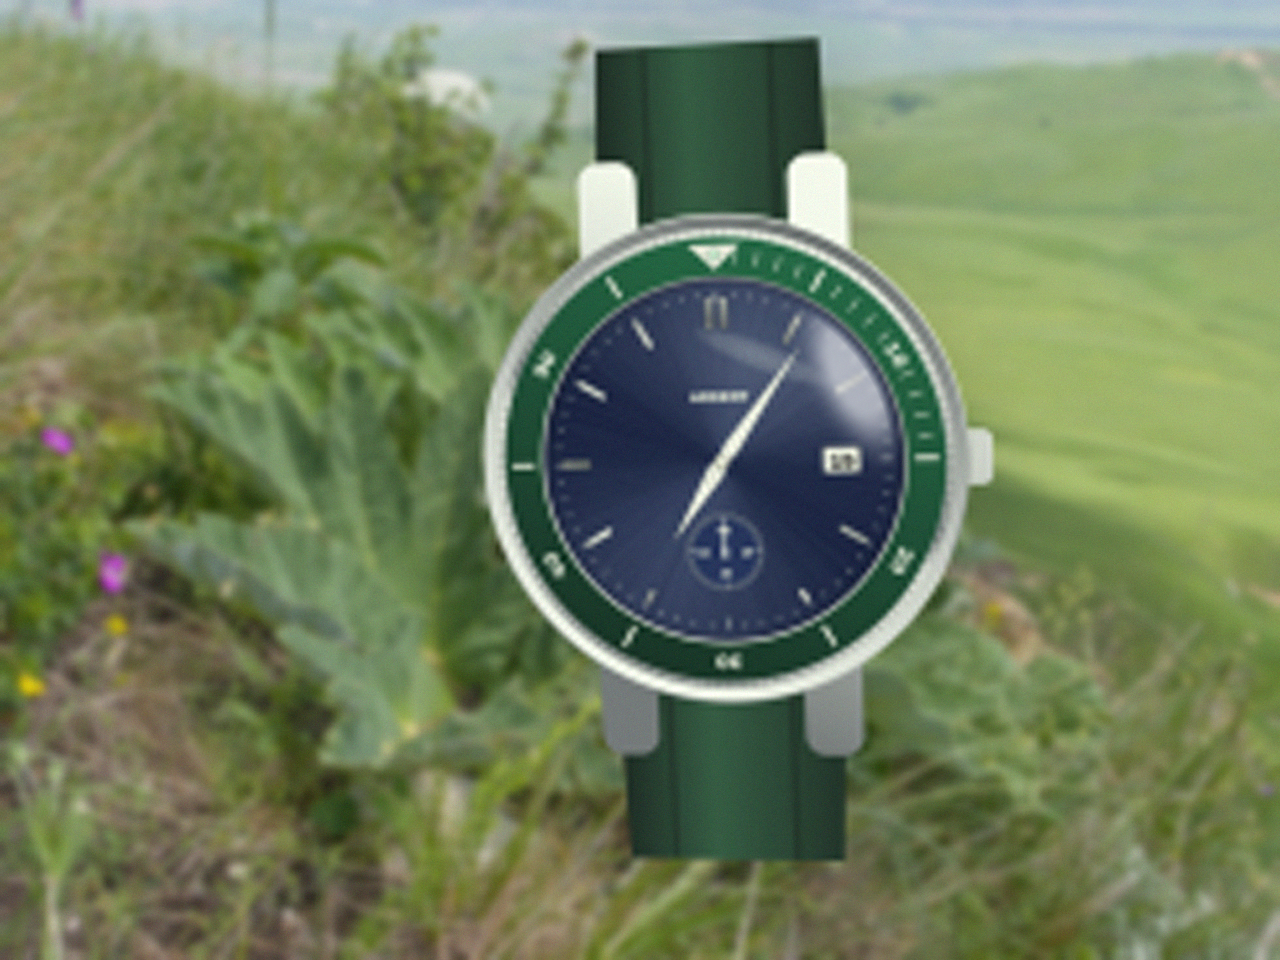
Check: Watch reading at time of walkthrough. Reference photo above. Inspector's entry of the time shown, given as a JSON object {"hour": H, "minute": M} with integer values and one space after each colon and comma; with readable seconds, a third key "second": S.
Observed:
{"hour": 7, "minute": 6}
